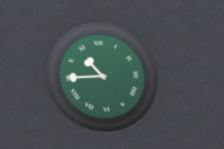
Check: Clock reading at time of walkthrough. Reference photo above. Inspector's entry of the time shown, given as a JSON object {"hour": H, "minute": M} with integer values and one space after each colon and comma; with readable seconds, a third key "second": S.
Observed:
{"hour": 10, "minute": 45}
